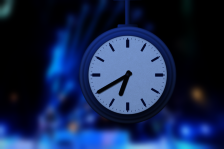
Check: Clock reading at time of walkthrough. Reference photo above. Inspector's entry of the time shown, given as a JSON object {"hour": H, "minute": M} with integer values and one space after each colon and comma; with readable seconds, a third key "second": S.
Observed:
{"hour": 6, "minute": 40}
